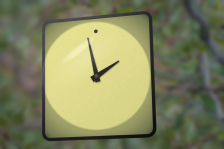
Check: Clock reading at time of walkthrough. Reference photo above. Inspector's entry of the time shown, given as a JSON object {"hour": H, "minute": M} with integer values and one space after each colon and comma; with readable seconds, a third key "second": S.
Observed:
{"hour": 1, "minute": 58}
